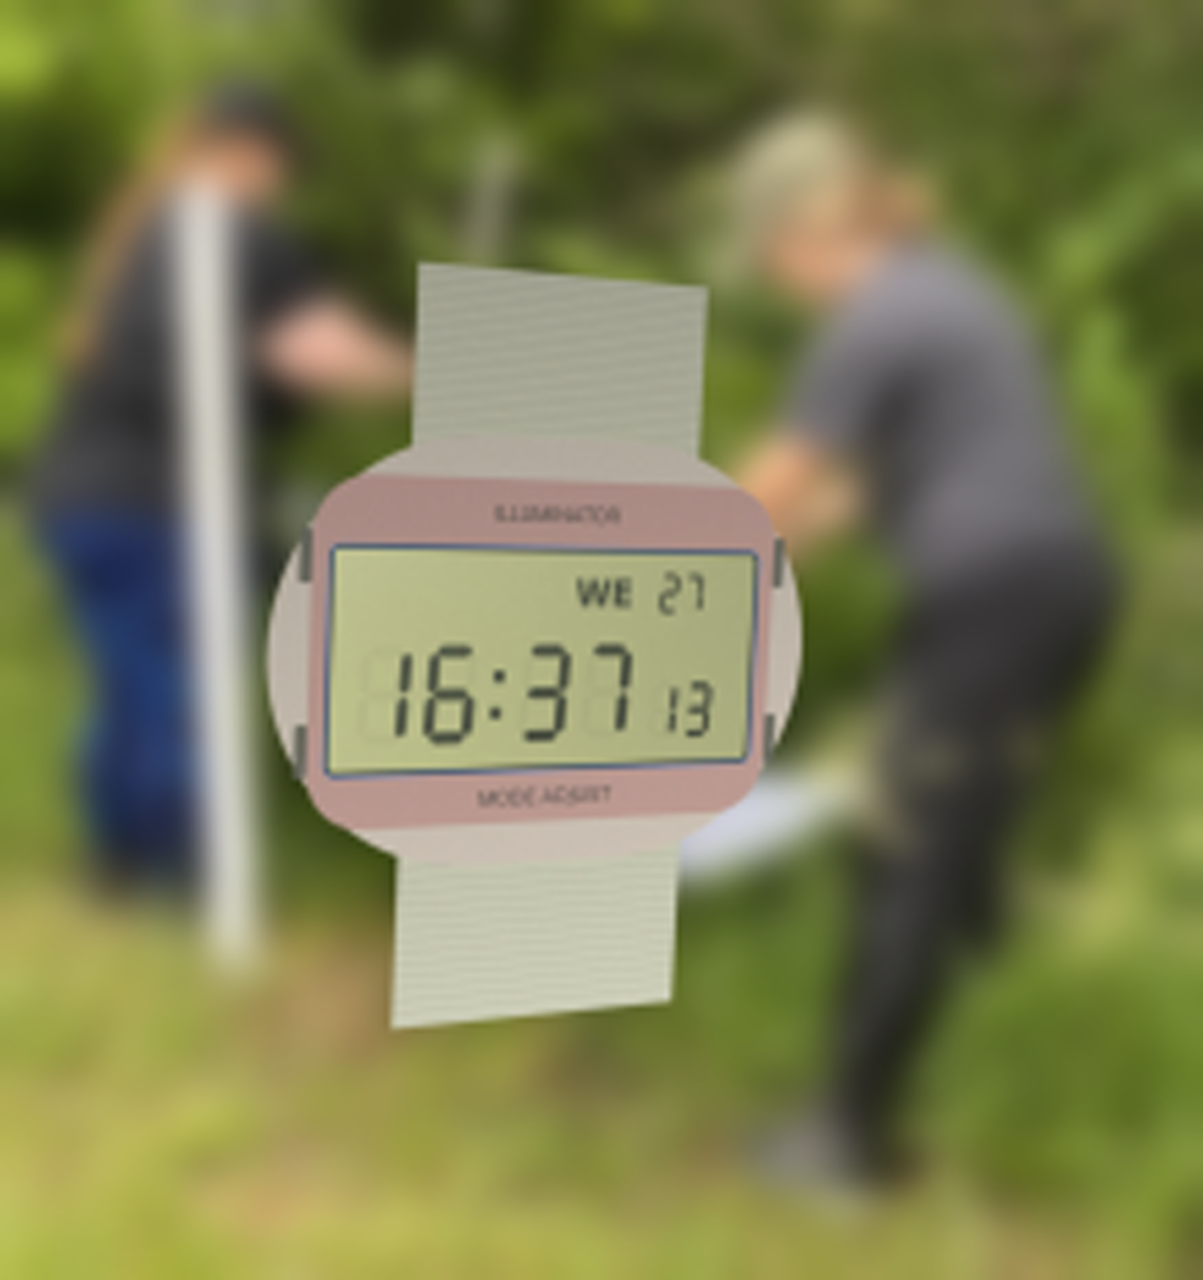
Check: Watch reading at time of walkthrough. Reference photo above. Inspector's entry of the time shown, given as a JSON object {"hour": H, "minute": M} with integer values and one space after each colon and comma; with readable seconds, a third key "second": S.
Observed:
{"hour": 16, "minute": 37, "second": 13}
